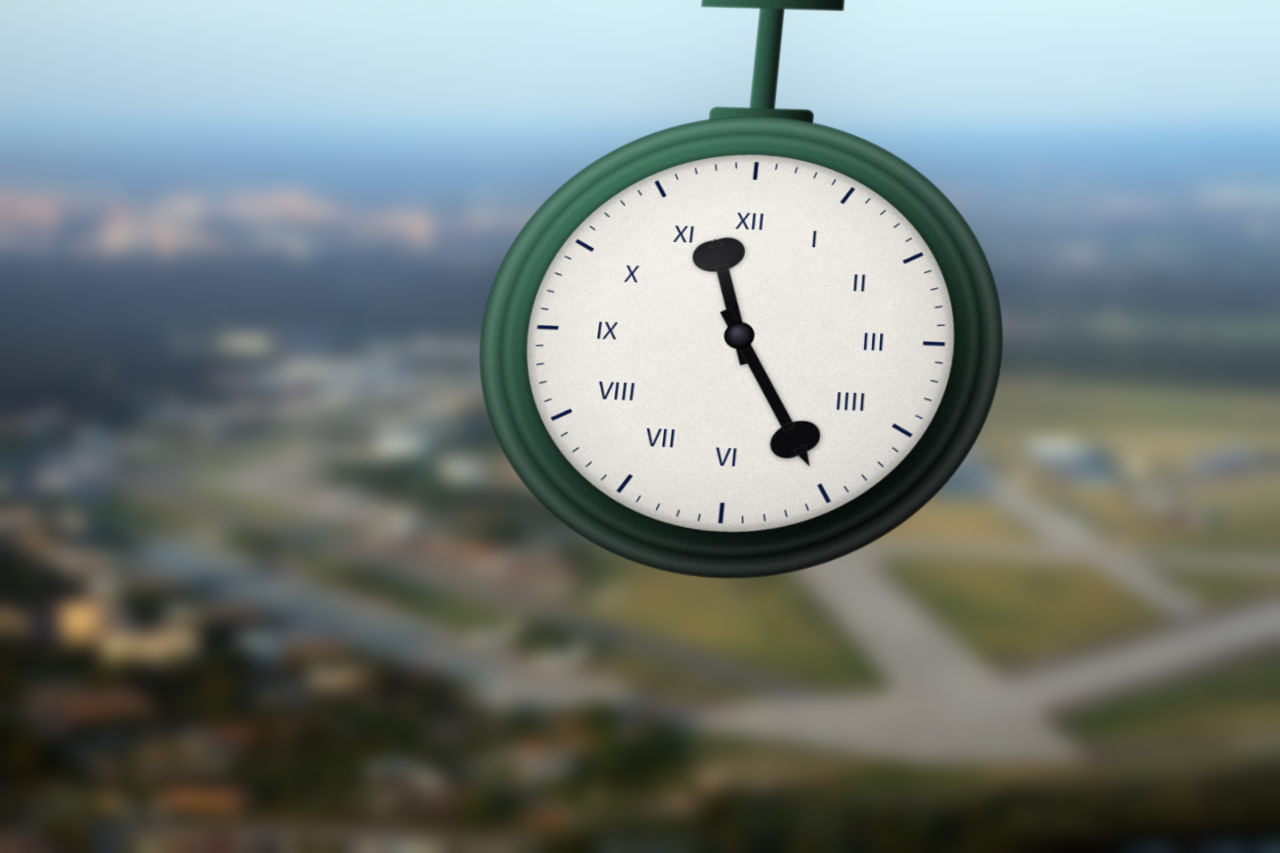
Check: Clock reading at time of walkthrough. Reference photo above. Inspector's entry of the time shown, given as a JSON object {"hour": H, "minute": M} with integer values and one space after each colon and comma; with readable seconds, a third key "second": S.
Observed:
{"hour": 11, "minute": 25}
